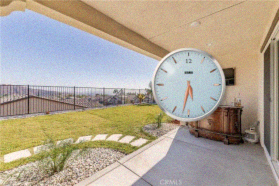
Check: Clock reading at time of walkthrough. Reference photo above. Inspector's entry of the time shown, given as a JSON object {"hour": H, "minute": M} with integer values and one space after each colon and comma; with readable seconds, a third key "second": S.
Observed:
{"hour": 5, "minute": 32}
